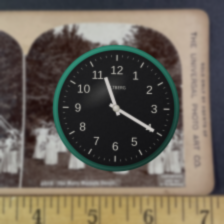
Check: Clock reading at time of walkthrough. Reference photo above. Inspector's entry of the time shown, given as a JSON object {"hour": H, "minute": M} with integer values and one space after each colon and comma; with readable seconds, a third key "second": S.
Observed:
{"hour": 11, "minute": 20}
